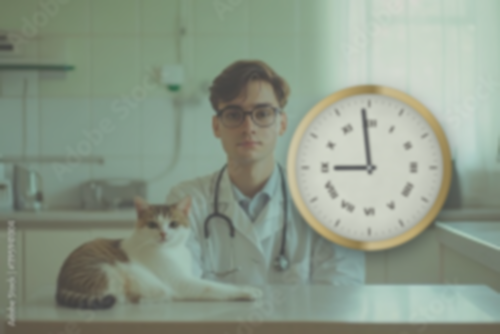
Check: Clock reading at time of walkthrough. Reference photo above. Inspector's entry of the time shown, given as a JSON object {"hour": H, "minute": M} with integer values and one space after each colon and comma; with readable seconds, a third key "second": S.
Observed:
{"hour": 8, "minute": 59}
